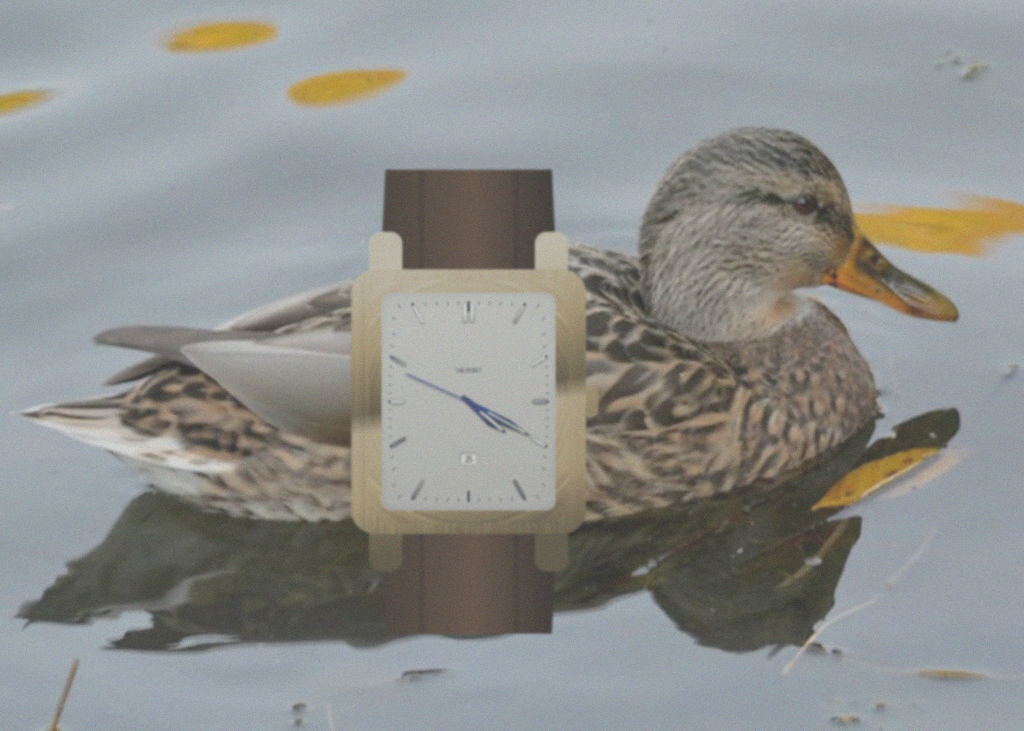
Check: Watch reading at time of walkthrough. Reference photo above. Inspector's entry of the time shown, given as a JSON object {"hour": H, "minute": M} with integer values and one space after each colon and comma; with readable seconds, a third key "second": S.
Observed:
{"hour": 4, "minute": 19, "second": 49}
